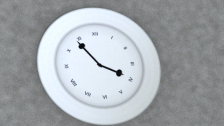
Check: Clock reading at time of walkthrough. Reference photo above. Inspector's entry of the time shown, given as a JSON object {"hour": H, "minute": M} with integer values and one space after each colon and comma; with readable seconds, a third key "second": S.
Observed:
{"hour": 3, "minute": 54}
